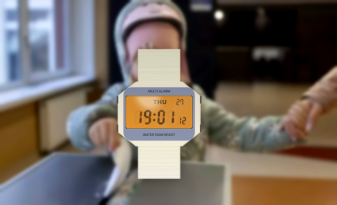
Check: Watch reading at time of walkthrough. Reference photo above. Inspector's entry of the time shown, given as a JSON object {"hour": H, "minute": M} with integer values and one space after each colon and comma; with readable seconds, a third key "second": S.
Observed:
{"hour": 19, "minute": 1, "second": 12}
